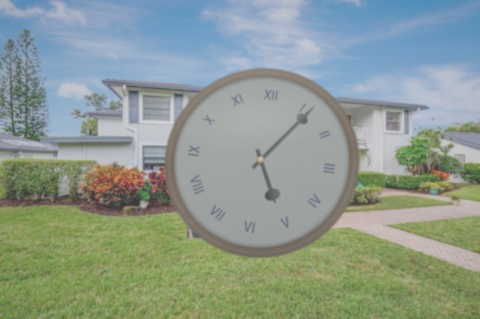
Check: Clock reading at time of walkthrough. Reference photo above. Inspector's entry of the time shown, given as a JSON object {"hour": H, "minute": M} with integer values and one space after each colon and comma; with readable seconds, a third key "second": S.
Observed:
{"hour": 5, "minute": 6}
